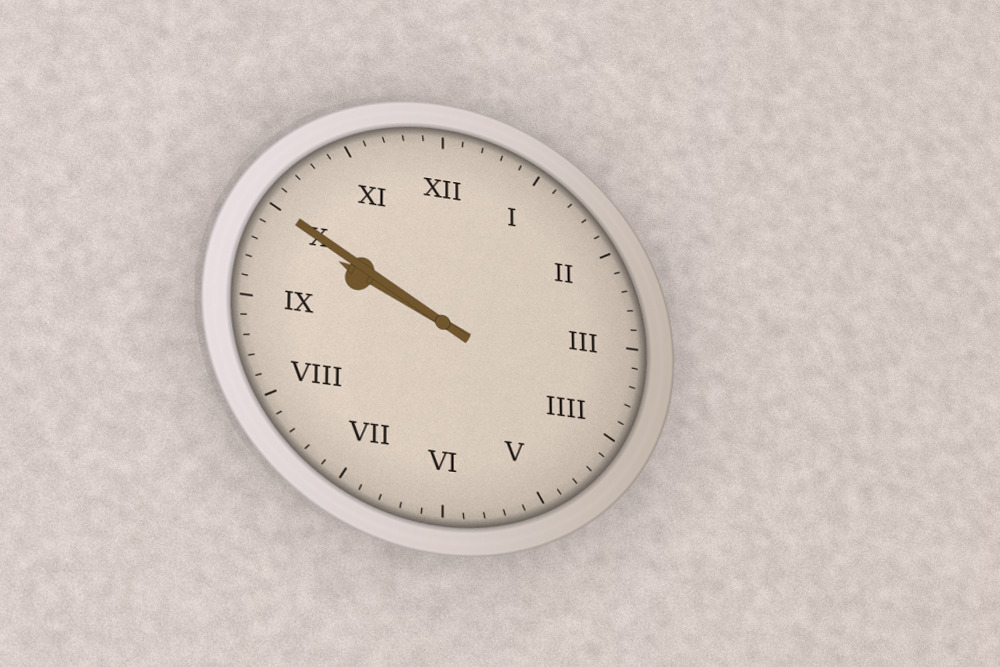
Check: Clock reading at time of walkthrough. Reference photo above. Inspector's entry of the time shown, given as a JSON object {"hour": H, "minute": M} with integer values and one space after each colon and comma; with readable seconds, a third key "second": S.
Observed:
{"hour": 9, "minute": 50}
